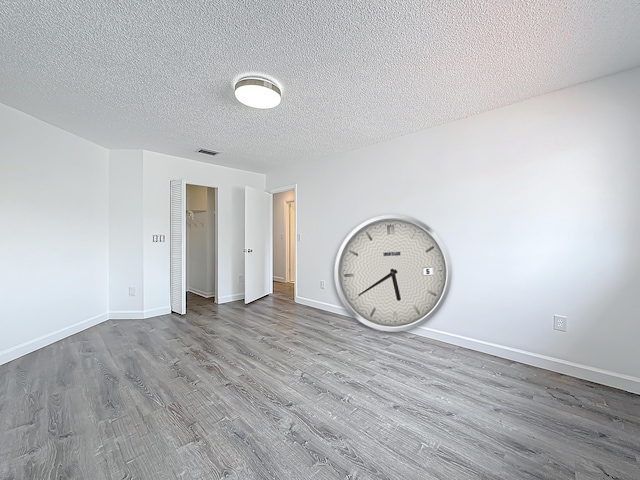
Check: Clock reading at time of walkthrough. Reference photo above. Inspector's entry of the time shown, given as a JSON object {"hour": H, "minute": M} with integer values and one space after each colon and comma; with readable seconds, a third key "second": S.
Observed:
{"hour": 5, "minute": 40}
